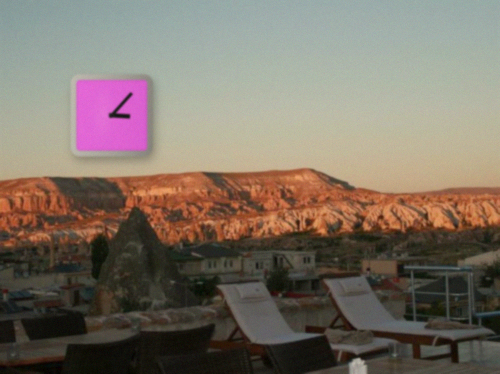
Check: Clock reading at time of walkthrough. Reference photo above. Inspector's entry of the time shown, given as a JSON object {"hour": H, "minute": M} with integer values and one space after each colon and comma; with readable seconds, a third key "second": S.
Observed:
{"hour": 3, "minute": 7}
